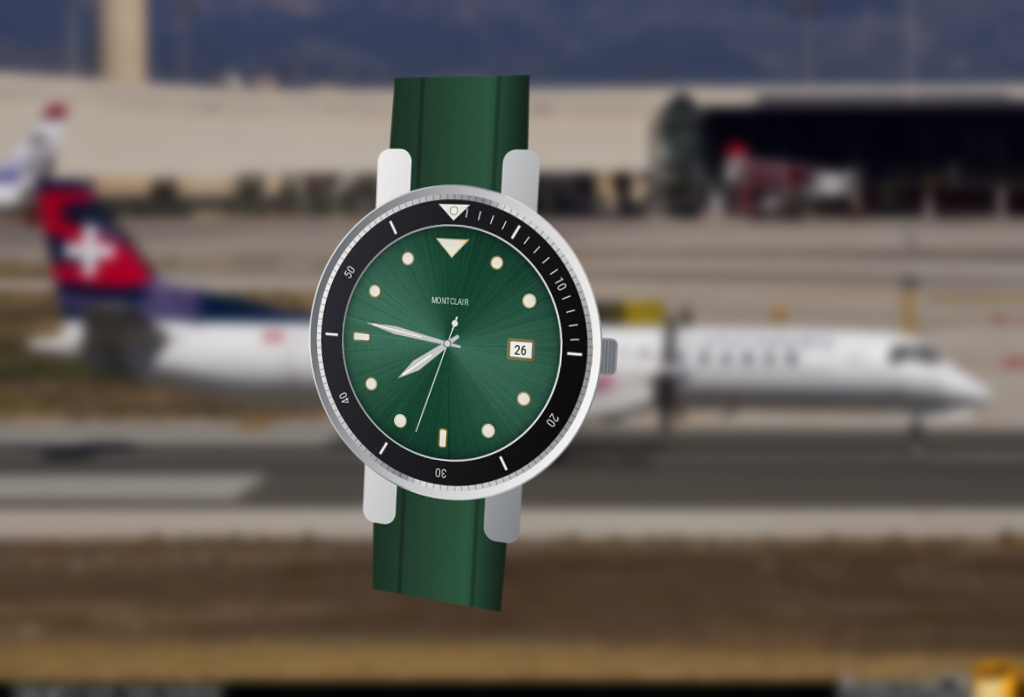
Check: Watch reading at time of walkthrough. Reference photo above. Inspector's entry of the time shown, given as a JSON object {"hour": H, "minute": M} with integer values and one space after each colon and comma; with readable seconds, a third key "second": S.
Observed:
{"hour": 7, "minute": 46, "second": 33}
